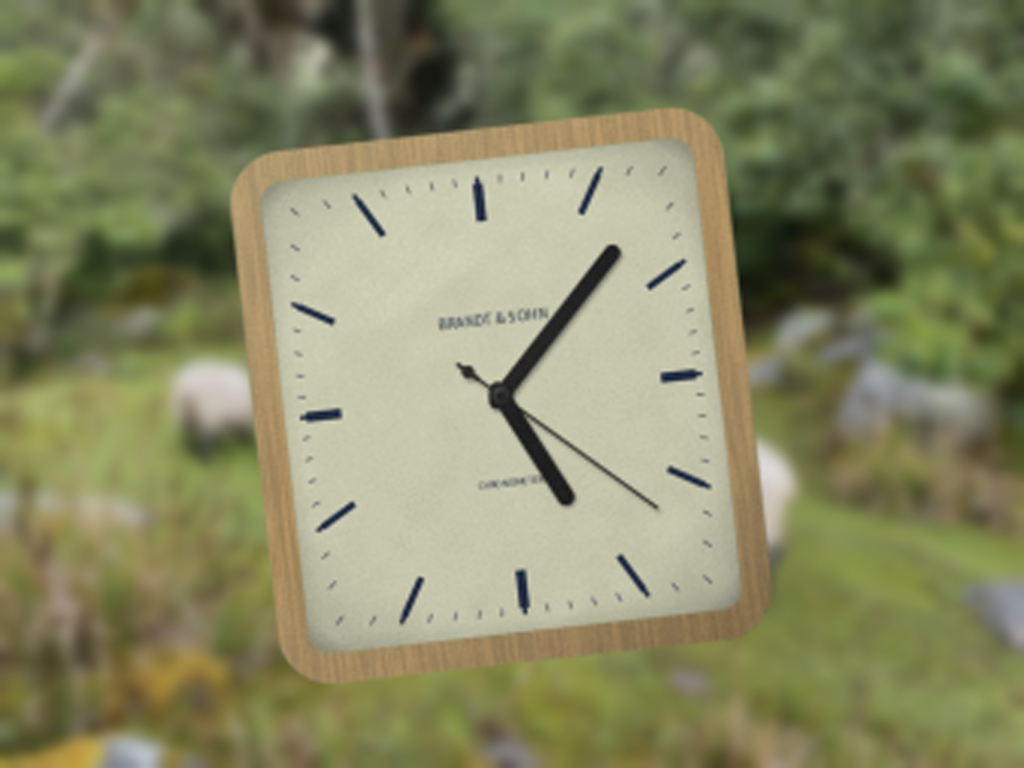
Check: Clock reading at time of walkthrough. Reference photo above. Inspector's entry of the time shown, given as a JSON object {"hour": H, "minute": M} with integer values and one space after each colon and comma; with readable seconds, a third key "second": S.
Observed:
{"hour": 5, "minute": 7, "second": 22}
